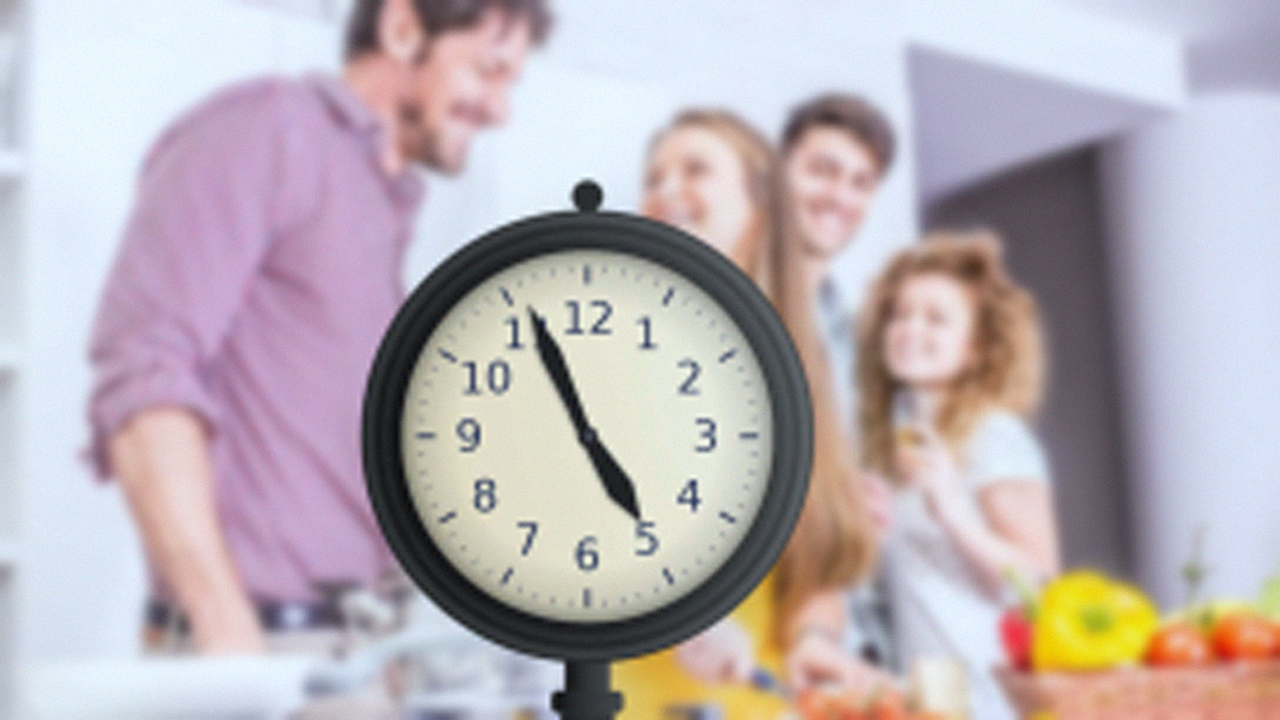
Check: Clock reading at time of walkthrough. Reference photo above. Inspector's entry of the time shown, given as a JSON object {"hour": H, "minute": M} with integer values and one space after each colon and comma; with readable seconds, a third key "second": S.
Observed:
{"hour": 4, "minute": 56}
